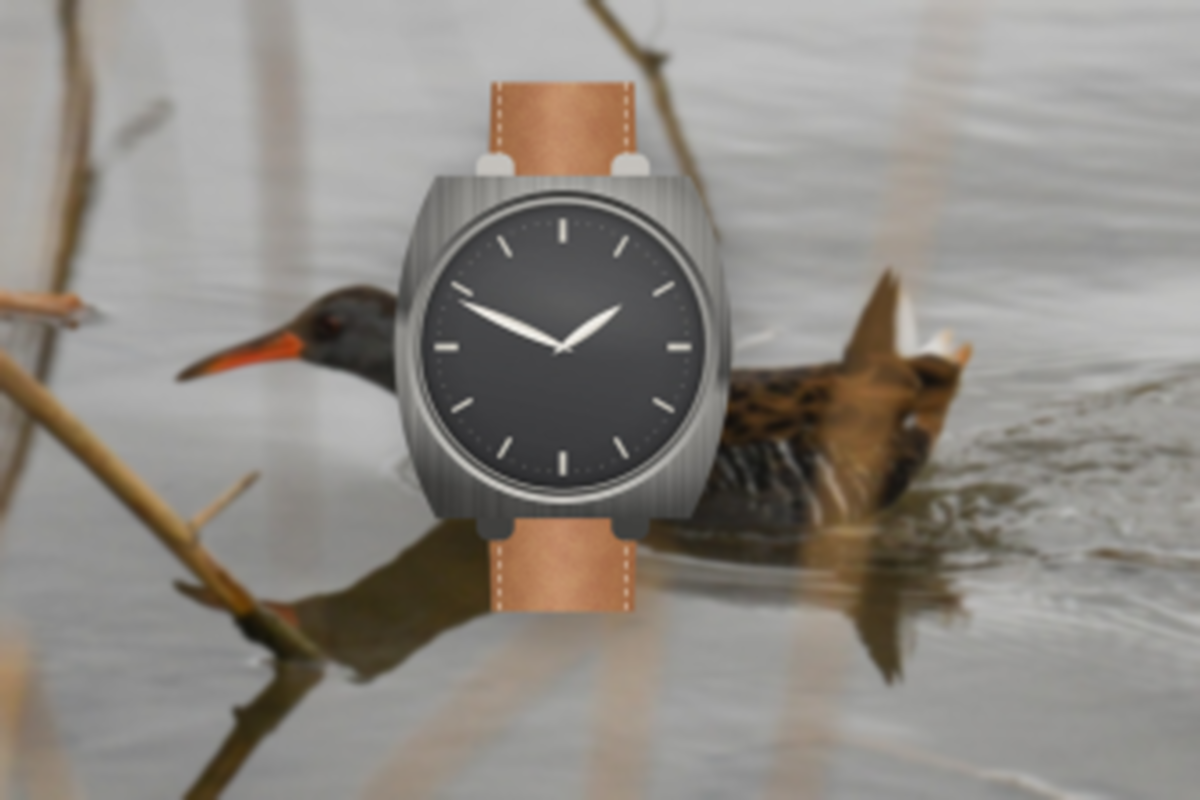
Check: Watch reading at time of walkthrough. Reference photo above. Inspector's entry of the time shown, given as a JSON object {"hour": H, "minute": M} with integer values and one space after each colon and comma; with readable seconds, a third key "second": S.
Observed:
{"hour": 1, "minute": 49}
